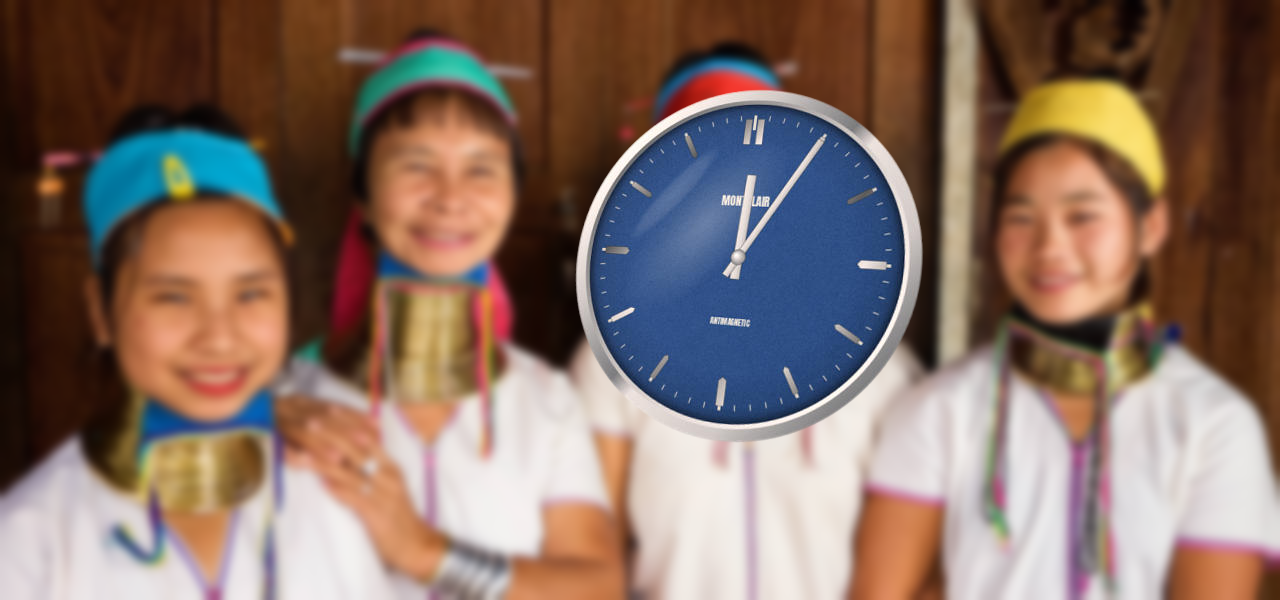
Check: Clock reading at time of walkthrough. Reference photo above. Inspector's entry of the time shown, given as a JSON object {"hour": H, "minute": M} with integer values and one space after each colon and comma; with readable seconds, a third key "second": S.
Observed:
{"hour": 12, "minute": 5}
